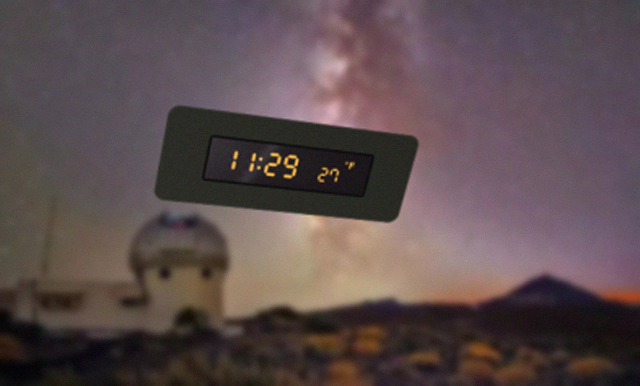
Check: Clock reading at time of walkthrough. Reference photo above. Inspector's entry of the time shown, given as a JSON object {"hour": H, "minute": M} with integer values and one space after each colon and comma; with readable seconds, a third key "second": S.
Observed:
{"hour": 11, "minute": 29}
